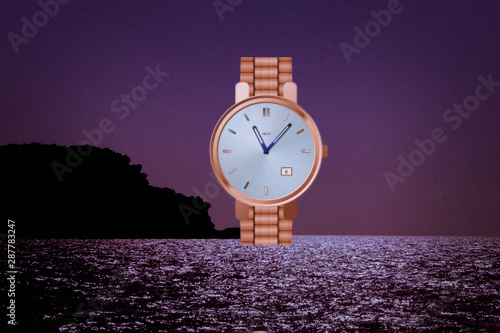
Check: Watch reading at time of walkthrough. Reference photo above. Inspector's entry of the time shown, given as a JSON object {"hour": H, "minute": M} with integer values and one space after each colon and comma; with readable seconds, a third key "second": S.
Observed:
{"hour": 11, "minute": 7}
